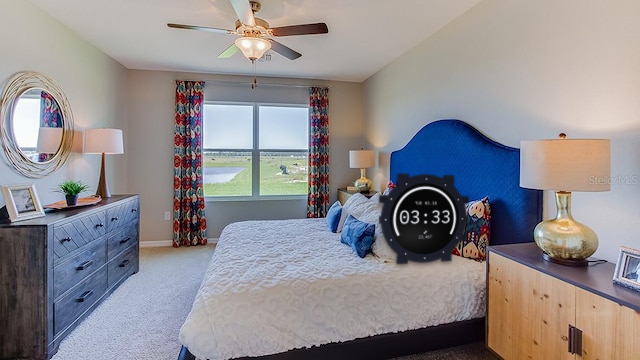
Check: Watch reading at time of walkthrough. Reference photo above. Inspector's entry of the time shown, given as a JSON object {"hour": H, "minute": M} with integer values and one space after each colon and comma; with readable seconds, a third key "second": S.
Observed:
{"hour": 3, "minute": 33}
